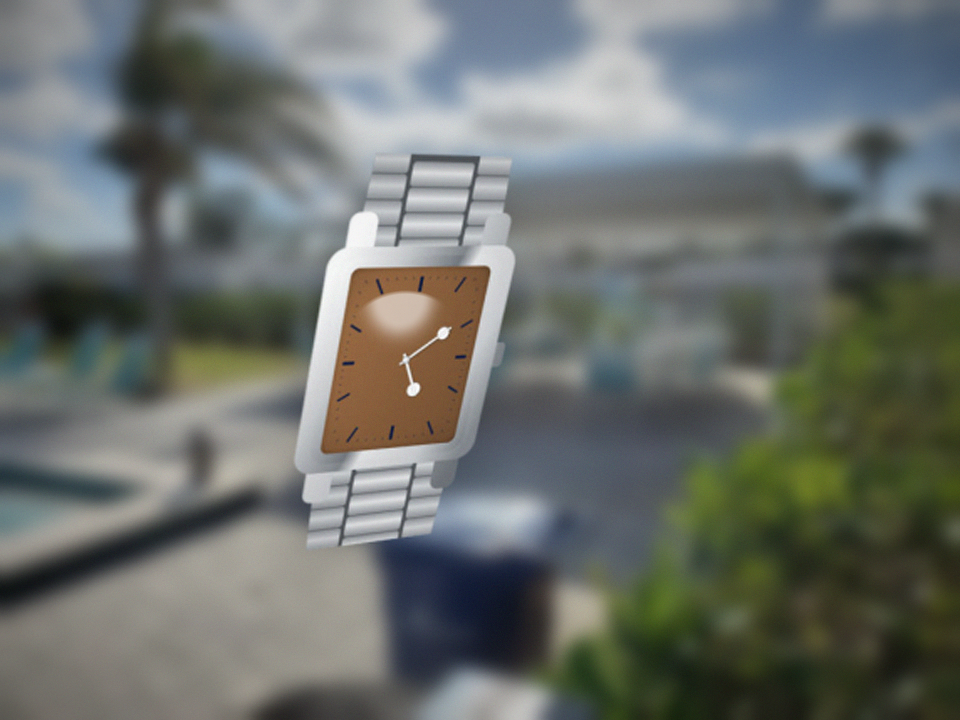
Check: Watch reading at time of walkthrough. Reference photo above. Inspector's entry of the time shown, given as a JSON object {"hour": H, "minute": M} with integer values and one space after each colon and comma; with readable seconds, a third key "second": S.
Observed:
{"hour": 5, "minute": 9}
